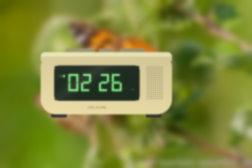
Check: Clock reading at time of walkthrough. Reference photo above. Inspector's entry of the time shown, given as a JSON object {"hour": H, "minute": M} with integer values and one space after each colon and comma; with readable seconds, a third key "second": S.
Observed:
{"hour": 2, "minute": 26}
